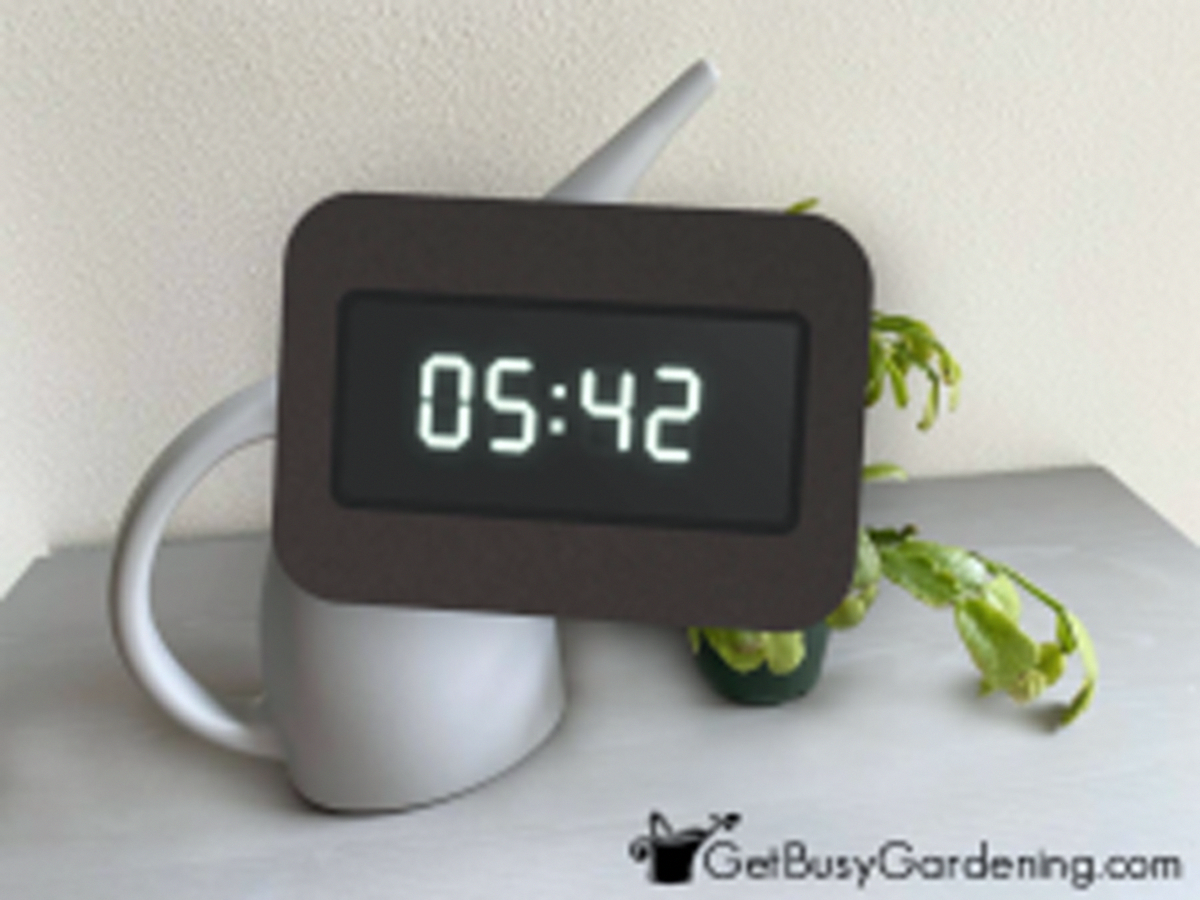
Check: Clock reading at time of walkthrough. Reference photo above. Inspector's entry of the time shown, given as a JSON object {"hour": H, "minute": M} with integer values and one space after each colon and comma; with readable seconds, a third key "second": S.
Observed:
{"hour": 5, "minute": 42}
